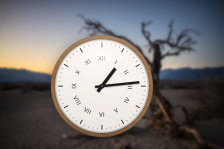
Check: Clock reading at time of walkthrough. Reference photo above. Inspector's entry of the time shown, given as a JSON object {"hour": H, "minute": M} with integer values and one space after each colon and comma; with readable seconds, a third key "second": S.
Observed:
{"hour": 1, "minute": 14}
